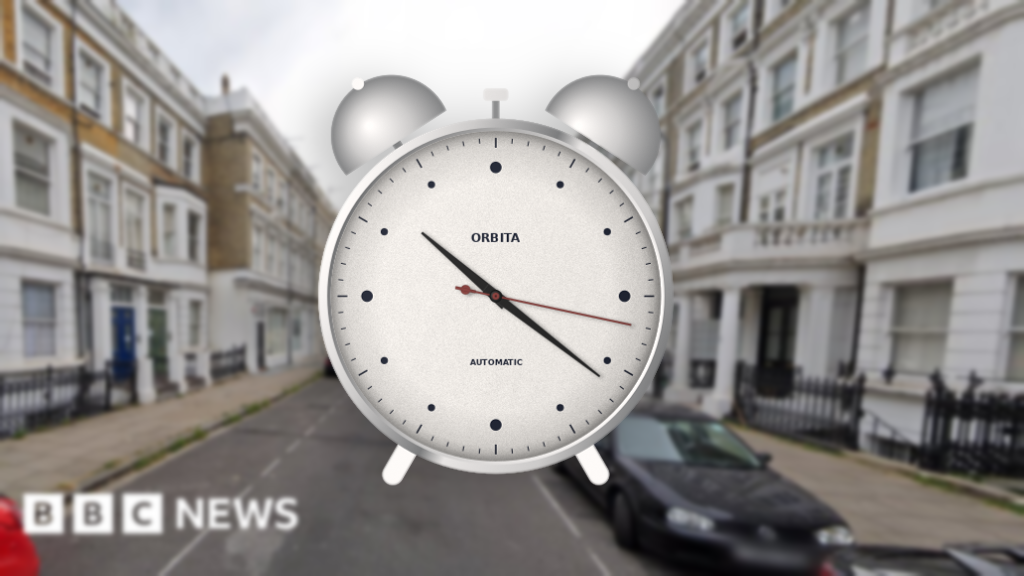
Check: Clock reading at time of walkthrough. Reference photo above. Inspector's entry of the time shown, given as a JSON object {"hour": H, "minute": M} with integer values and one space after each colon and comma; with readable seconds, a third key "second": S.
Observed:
{"hour": 10, "minute": 21, "second": 17}
